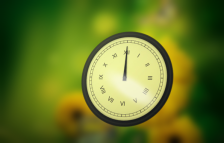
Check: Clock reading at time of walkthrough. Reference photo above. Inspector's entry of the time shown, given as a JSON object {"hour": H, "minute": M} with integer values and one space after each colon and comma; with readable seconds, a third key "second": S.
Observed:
{"hour": 12, "minute": 0}
